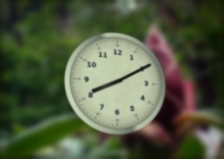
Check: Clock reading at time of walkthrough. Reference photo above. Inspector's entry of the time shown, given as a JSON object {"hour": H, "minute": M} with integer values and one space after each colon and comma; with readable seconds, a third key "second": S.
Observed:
{"hour": 8, "minute": 10}
